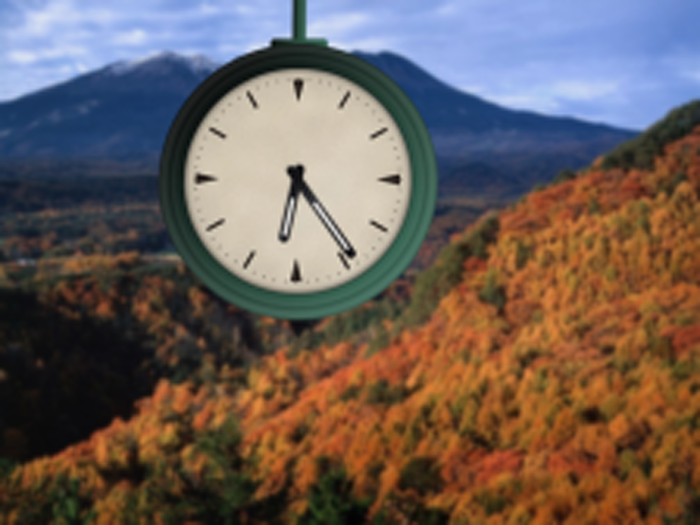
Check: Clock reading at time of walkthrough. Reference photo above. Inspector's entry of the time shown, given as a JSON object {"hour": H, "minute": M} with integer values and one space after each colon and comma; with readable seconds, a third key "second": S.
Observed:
{"hour": 6, "minute": 24}
